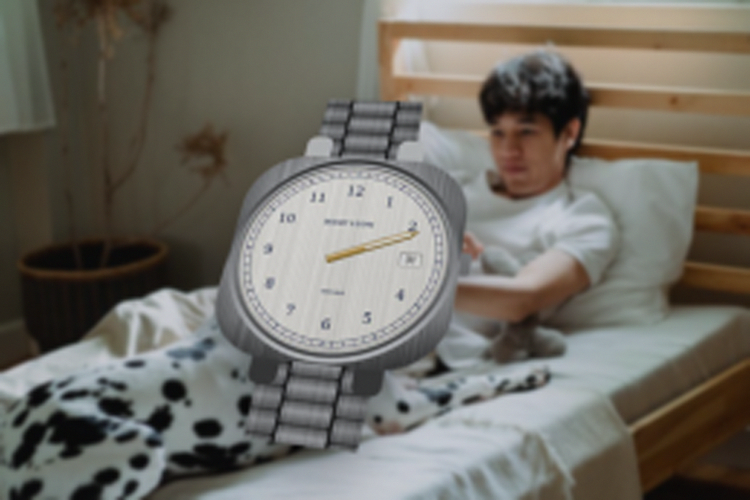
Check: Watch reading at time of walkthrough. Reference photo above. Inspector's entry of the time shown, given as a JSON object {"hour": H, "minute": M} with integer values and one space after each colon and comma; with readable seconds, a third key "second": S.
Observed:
{"hour": 2, "minute": 11}
